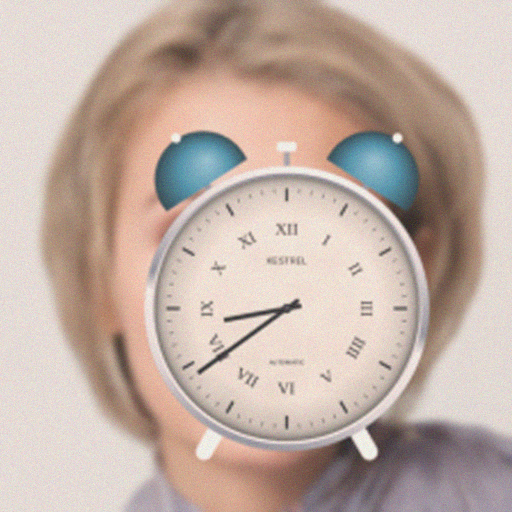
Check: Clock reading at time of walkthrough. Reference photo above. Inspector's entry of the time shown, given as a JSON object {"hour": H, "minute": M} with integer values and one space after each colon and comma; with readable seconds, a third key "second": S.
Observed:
{"hour": 8, "minute": 39}
